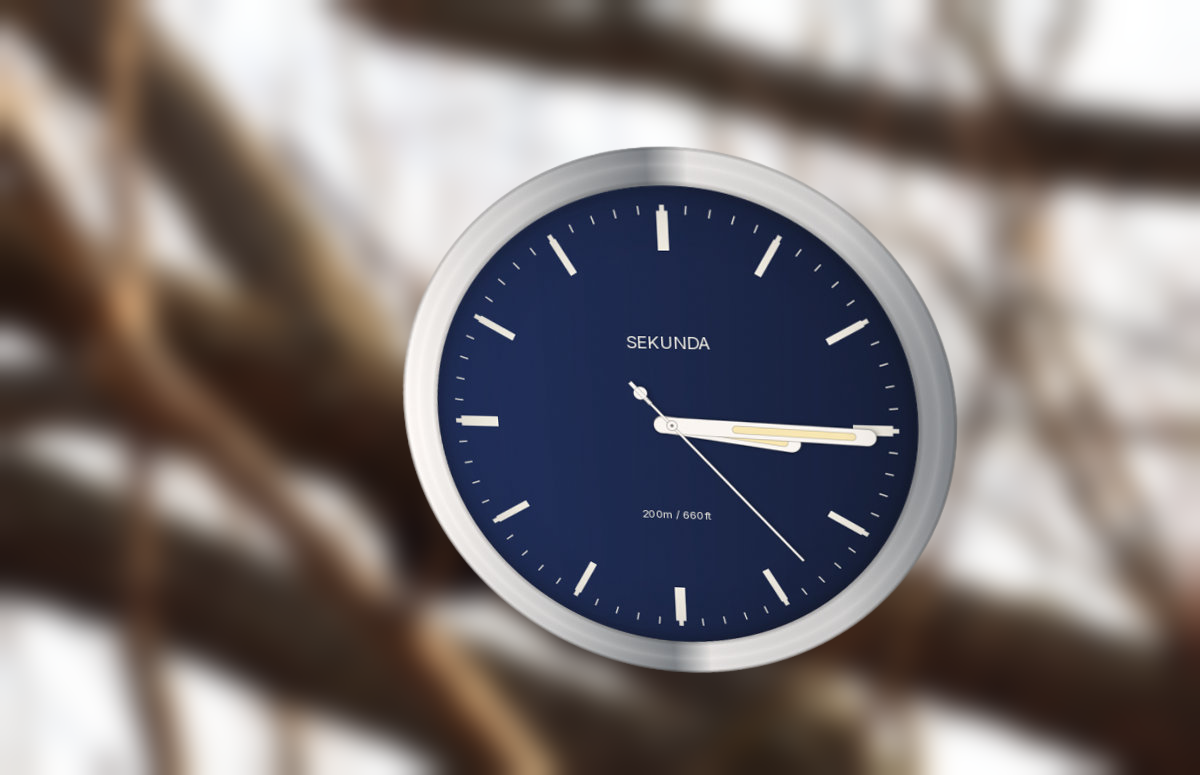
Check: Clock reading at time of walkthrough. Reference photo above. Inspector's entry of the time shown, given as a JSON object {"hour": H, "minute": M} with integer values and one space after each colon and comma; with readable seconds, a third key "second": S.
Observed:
{"hour": 3, "minute": 15, "second": 23}
